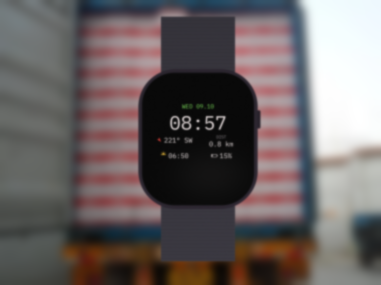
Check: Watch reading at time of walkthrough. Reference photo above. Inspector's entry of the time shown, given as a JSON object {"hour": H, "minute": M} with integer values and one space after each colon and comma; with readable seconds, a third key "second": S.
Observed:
{"hour": 8, "minute": 57}
